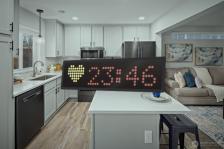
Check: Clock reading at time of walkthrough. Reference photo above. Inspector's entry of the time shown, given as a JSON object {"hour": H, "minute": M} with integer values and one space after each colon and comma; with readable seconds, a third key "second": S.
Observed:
{"hour": 23, "minute": 46}
